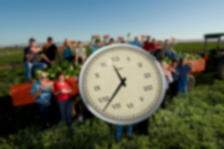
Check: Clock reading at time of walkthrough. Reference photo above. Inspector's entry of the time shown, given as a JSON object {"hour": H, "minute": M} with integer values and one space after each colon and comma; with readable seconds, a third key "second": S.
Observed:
{"hour": 11, "minute": 38}
